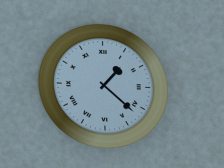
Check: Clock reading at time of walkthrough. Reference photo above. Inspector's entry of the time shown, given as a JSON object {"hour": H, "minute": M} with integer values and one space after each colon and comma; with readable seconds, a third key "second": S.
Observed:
{"hour": 1, "minute": 22}
